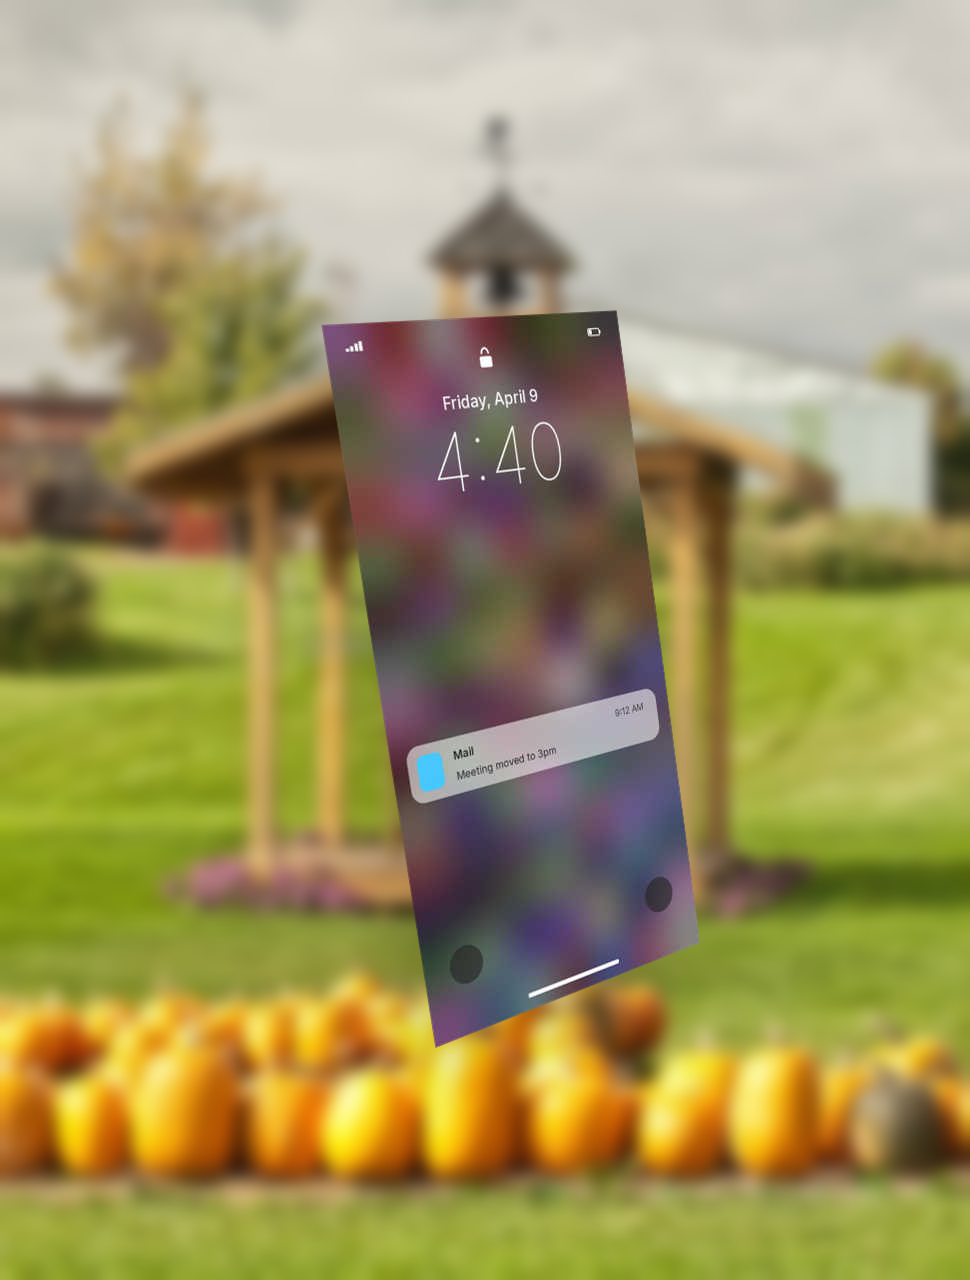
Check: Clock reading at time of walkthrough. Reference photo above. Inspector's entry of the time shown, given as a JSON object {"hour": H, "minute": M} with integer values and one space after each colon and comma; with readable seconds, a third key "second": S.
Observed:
{"hour": 4, "minute": 40}
